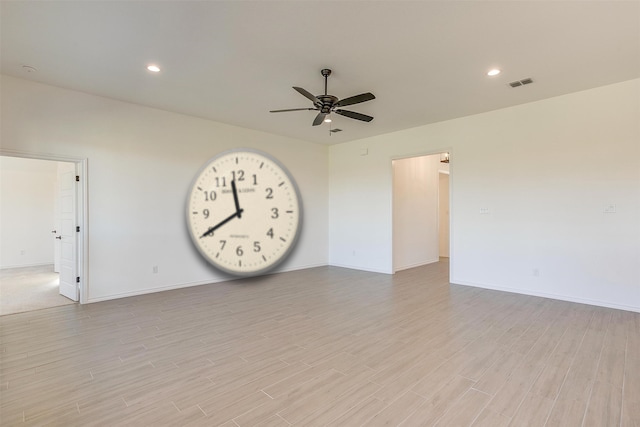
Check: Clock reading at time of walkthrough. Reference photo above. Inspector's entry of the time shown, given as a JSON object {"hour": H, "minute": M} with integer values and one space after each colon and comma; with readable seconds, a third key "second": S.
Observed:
{"hour": 11, "minute": 40}
